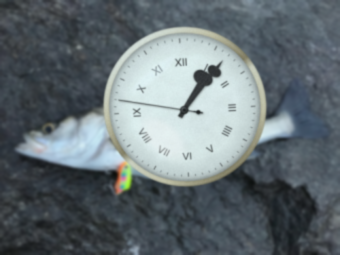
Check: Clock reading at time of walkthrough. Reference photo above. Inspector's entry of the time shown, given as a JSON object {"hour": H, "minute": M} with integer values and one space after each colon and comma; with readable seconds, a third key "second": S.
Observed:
{"hour": 1, "minute": 6, "second": 47}
